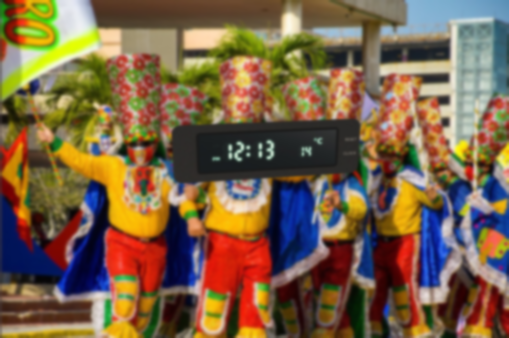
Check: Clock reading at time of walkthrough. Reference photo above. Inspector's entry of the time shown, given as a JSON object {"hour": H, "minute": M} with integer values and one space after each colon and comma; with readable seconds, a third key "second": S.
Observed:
{"hour": 12, "minute": 13}
